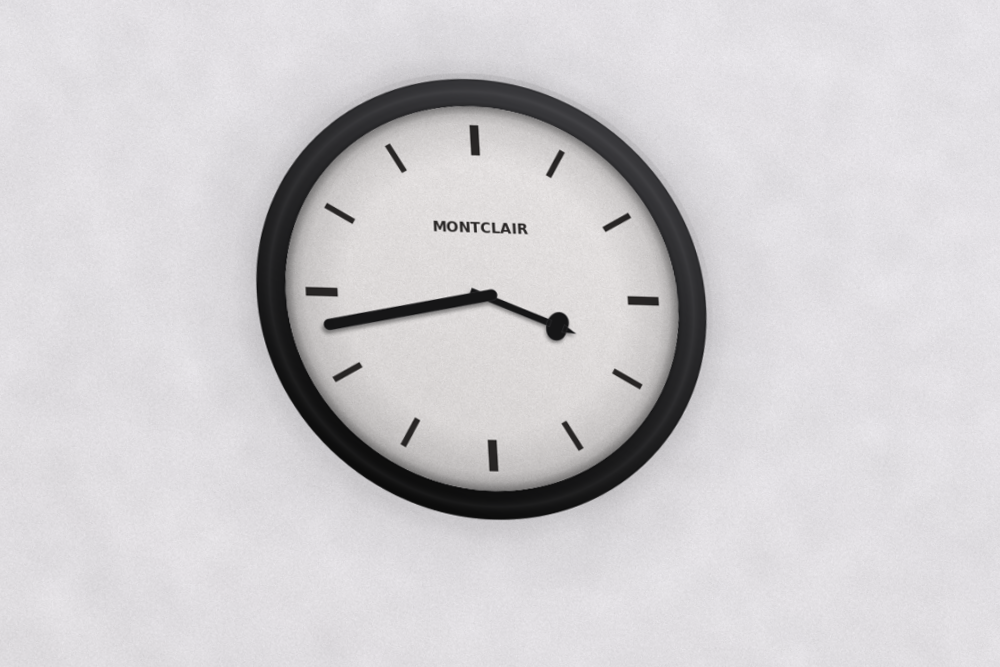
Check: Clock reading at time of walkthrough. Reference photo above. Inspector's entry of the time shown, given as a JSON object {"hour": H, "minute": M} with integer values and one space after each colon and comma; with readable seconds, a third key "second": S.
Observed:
{"hour": 3, "minute": 43}
